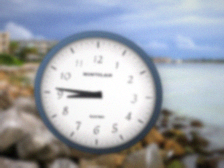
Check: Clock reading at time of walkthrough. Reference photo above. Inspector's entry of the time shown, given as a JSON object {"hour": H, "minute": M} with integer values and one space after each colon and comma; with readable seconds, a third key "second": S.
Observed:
{"hour": 8, "minute": 46}
